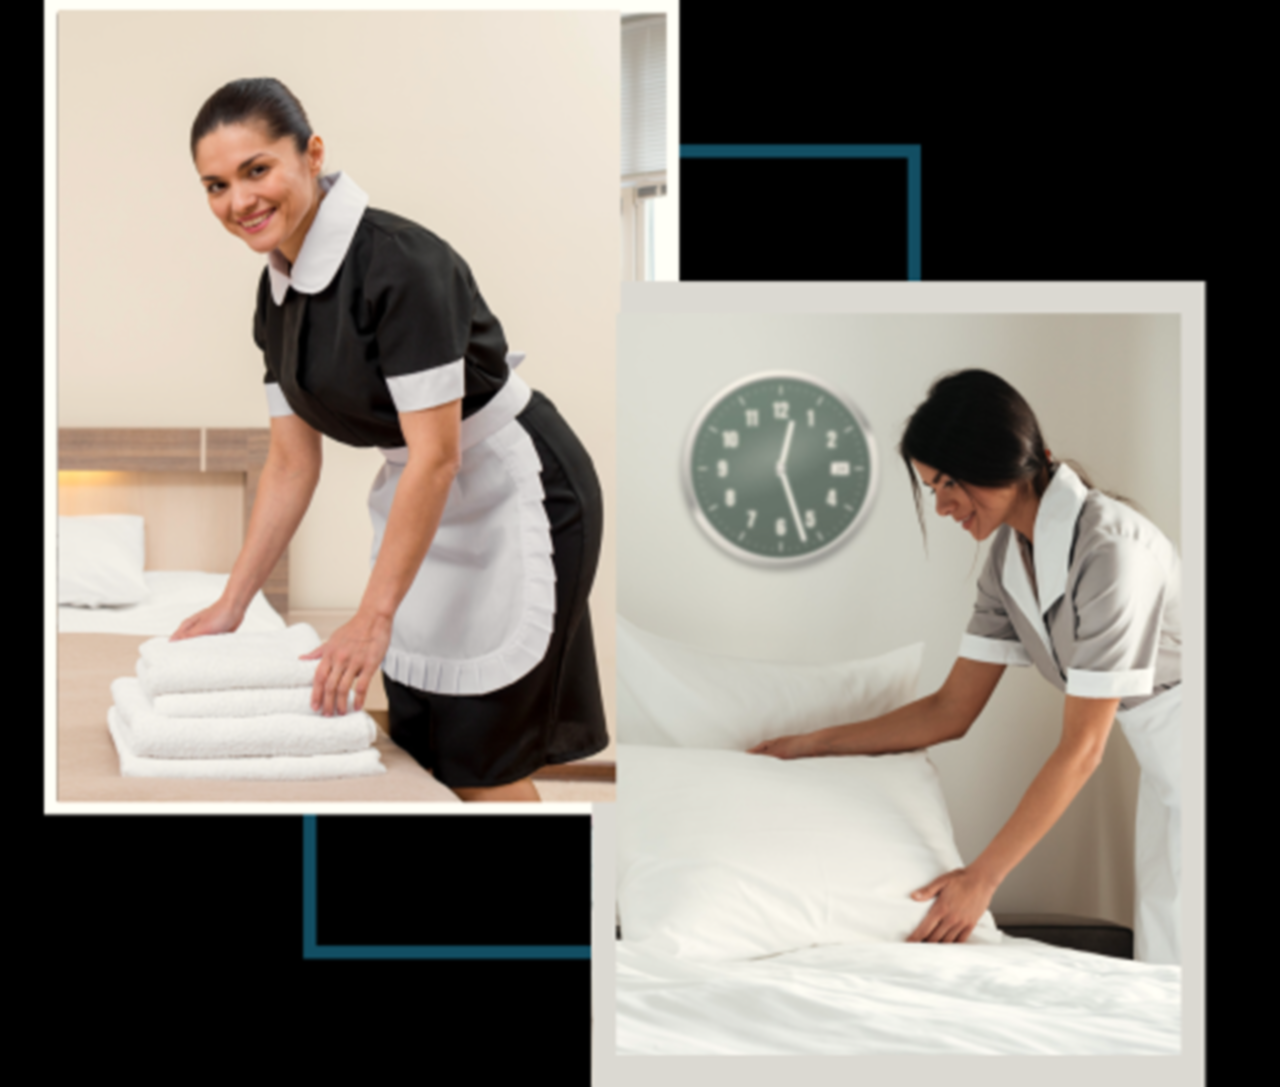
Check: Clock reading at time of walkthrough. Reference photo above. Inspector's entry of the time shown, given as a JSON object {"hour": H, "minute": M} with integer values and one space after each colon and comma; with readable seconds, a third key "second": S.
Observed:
{"hour": 12, "minute": 27}
